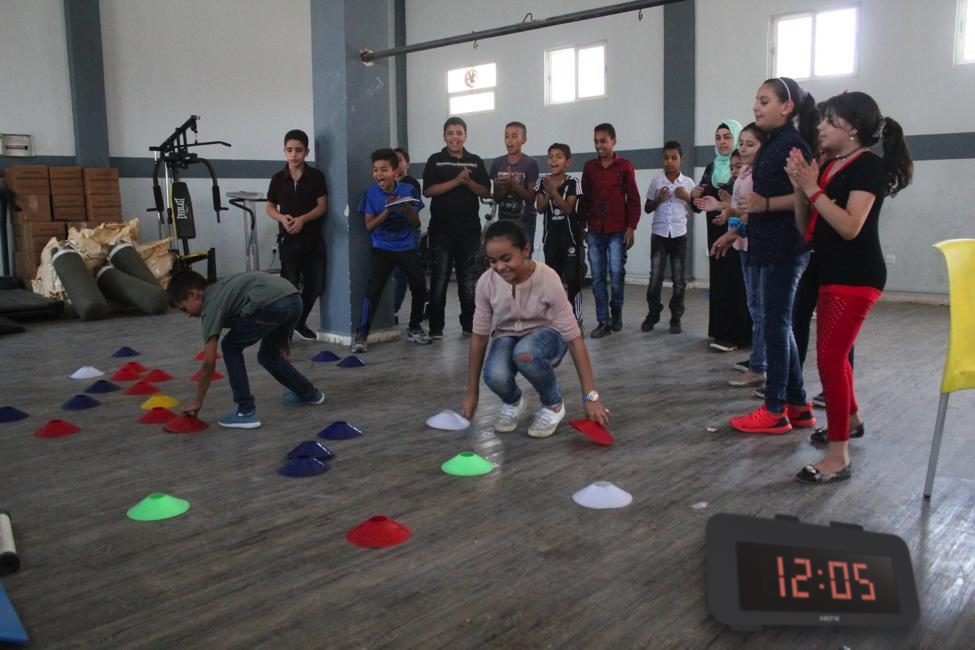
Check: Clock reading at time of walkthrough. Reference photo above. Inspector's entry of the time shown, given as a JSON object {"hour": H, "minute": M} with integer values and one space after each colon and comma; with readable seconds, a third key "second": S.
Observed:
{"hour": 12, "minute": 5}
